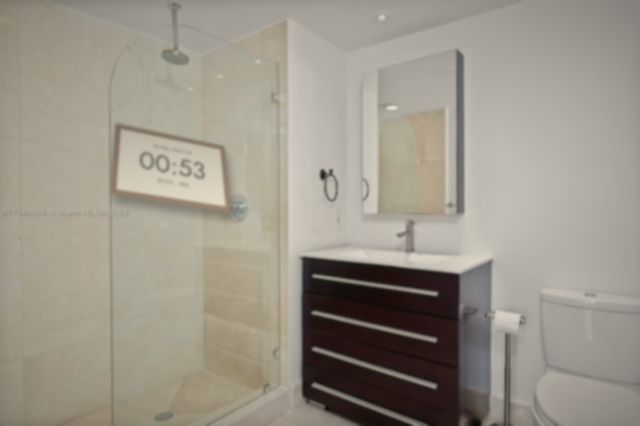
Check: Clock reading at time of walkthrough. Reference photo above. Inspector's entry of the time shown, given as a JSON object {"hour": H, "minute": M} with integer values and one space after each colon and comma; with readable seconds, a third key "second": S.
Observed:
{"hour": 0, "minute": 53}
